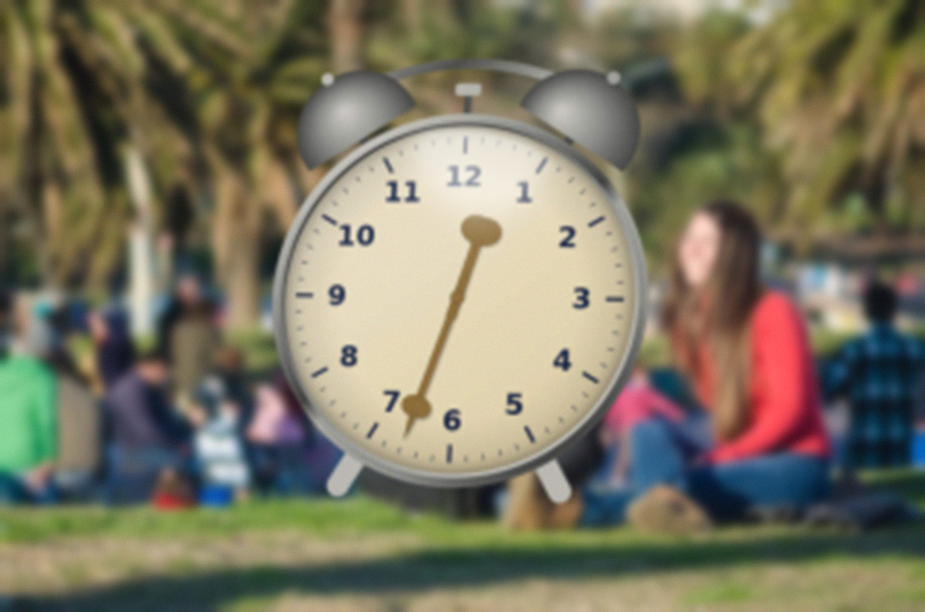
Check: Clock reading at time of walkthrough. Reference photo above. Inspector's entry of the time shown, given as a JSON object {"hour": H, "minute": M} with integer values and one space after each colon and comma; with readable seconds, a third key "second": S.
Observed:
{"hour": 12, "minute": 33}
